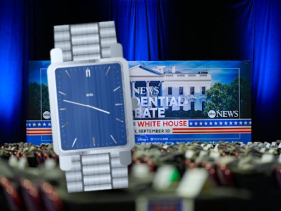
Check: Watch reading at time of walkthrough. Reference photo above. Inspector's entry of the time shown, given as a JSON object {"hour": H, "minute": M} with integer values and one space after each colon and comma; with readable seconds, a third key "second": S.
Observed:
{"hour": 3, "minute": 48}
